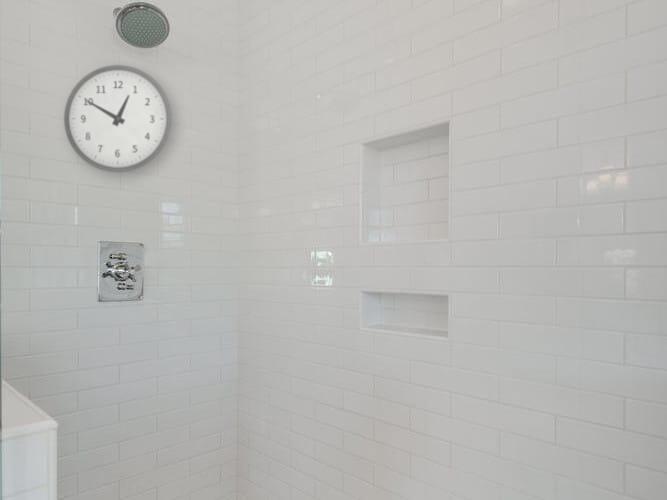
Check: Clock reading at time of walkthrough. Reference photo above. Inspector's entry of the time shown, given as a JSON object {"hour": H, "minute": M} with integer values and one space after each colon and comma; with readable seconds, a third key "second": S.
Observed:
{"hour": 12, "minute": 50}
